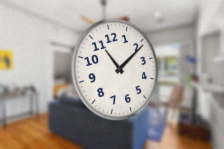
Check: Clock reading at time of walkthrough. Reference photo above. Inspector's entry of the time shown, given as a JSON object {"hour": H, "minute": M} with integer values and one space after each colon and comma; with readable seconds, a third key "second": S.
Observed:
{"hour": 11, "minute": 11}
